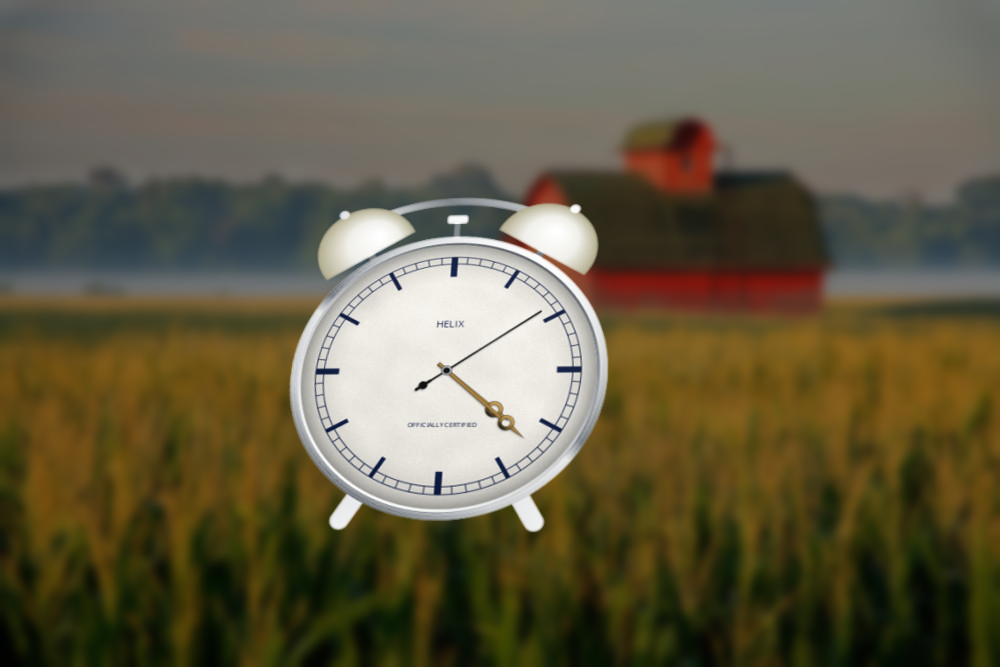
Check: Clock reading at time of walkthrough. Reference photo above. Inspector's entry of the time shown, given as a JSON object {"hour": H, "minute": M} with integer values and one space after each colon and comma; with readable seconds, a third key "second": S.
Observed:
{"hour": 4, "minute": 22, "second": 9}
